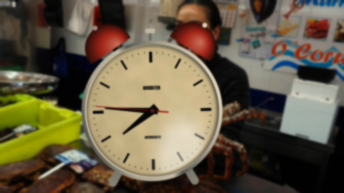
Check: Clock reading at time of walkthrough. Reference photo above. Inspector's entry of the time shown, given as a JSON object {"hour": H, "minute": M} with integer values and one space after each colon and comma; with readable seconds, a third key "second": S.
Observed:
{"hour": 7, "minute": 45, "second": 46}
